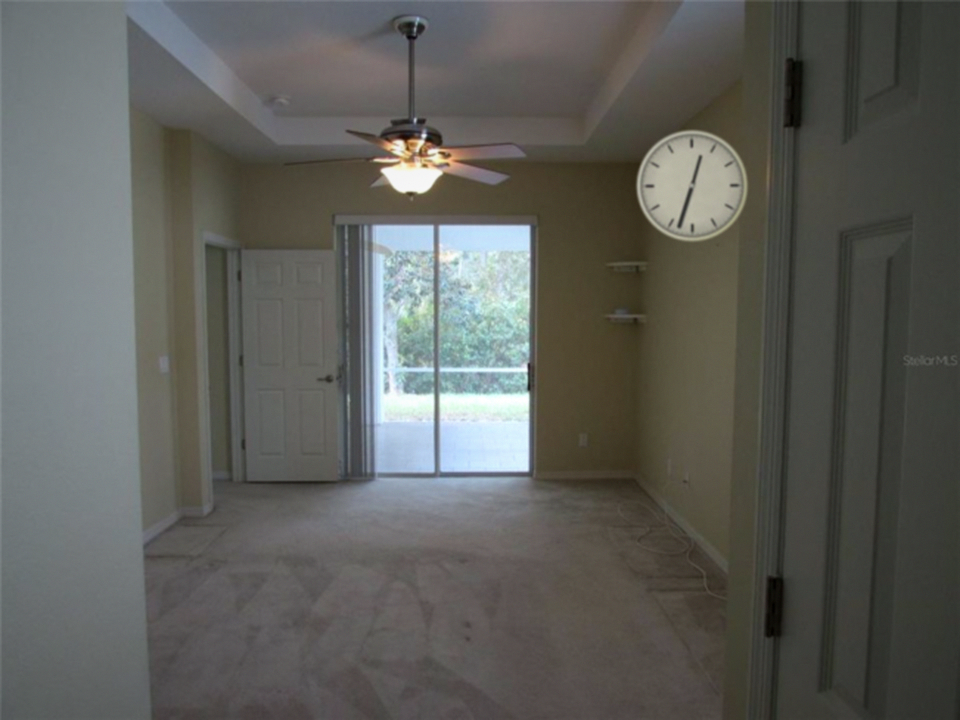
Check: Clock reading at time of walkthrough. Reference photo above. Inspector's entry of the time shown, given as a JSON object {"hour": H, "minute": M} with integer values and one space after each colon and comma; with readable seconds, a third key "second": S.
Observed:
{"hour": 12, "minute": 33}
